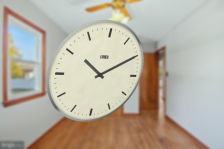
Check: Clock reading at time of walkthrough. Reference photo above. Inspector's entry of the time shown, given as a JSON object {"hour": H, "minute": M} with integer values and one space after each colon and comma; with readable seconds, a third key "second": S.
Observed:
{"hour": 10, "minute": 10}
